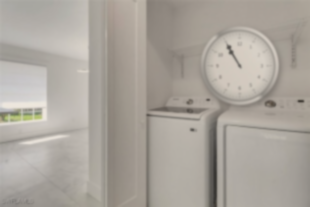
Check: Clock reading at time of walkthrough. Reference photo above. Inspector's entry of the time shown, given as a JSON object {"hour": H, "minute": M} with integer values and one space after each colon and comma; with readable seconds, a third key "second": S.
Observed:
{"hour": 10, "minute": 55}
